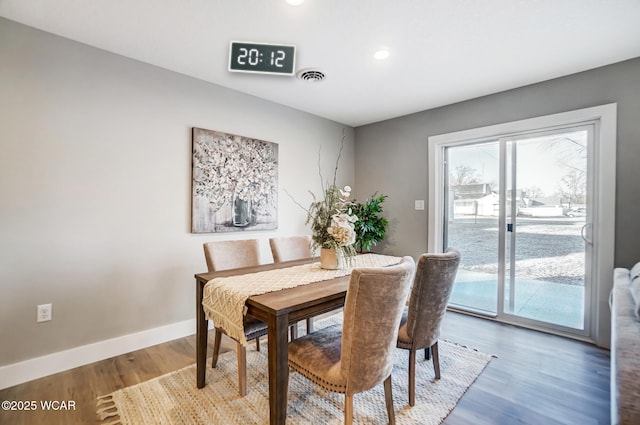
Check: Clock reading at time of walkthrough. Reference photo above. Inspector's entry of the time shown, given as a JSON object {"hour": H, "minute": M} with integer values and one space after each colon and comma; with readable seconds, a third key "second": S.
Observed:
{"hour": 20, "minute": 12}
